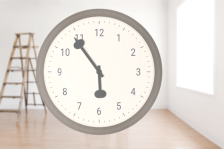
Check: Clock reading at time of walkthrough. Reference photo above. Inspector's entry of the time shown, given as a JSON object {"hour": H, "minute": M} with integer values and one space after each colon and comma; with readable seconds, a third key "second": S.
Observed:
{"hour": 5, "minute": 54}
